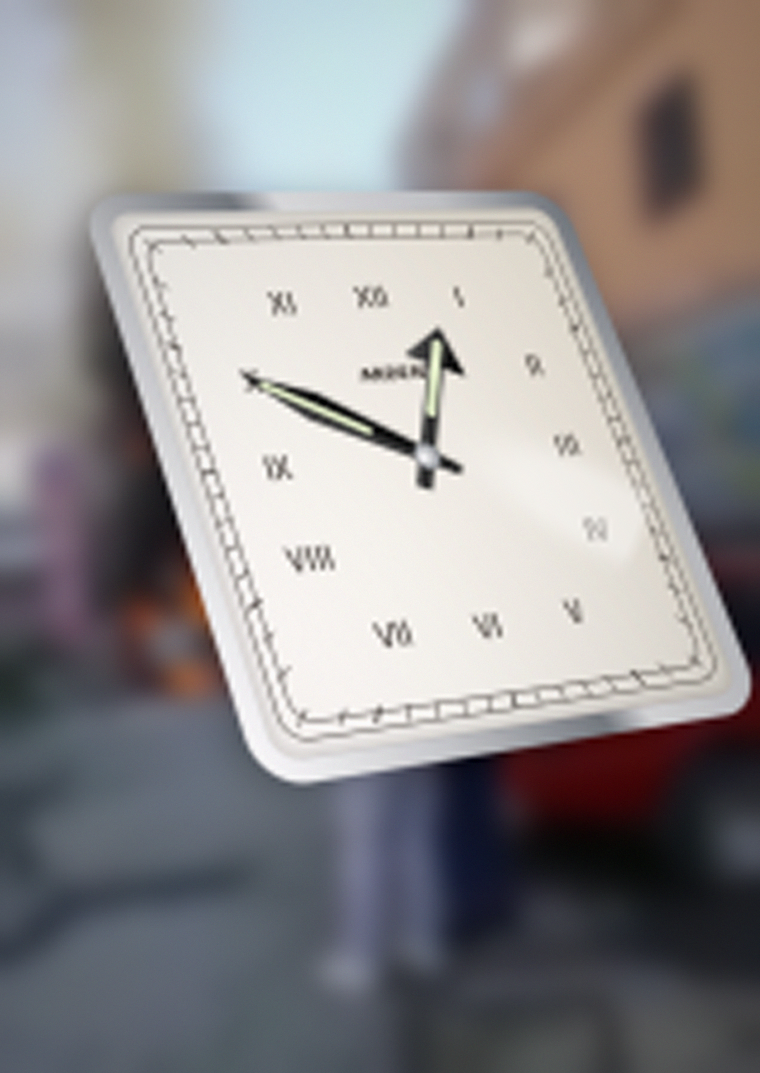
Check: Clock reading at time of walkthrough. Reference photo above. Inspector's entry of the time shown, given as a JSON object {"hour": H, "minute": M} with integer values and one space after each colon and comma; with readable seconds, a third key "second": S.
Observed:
{"hour": 12, "minute": 50}
